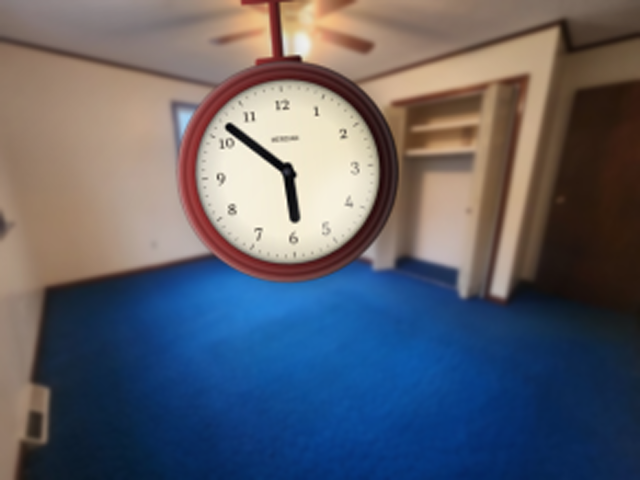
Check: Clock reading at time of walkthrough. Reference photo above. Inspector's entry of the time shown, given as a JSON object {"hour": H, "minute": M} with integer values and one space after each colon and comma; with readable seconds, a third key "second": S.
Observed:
{"hour": 5, "minute": 52}
